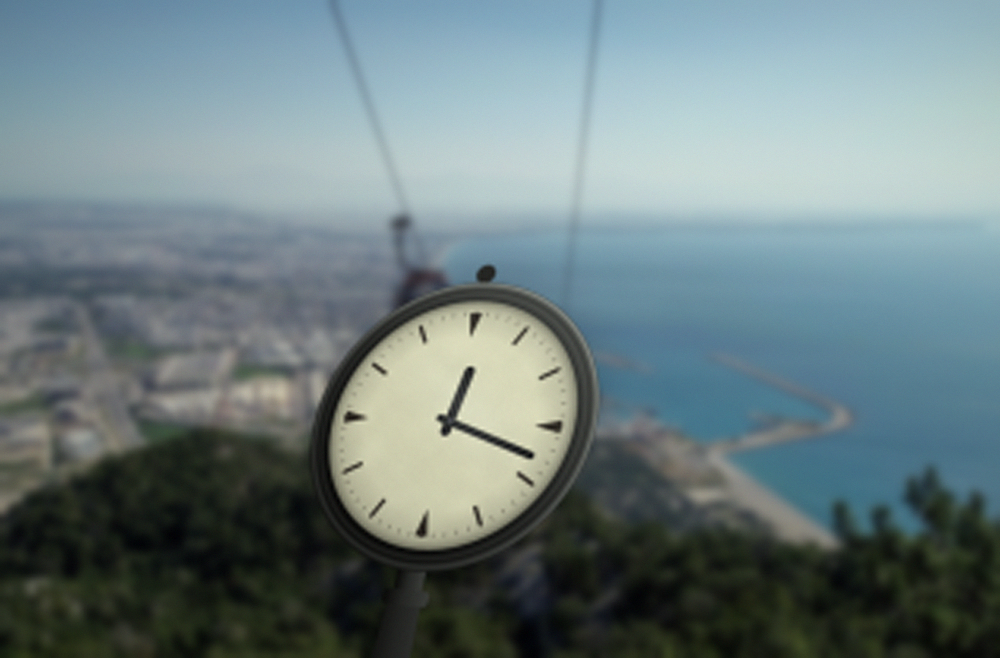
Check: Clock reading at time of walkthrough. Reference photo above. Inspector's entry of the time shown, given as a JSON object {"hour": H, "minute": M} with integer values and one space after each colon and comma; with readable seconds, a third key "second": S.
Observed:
{"hour": 12, "minute": 18}
